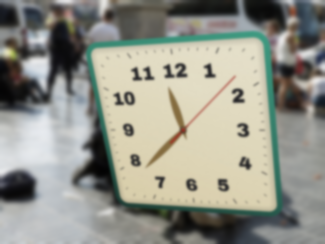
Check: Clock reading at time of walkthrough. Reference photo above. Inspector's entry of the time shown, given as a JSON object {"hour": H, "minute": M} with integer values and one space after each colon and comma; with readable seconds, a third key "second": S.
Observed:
{"hour": 11, "minute": 38, "second": 8}
